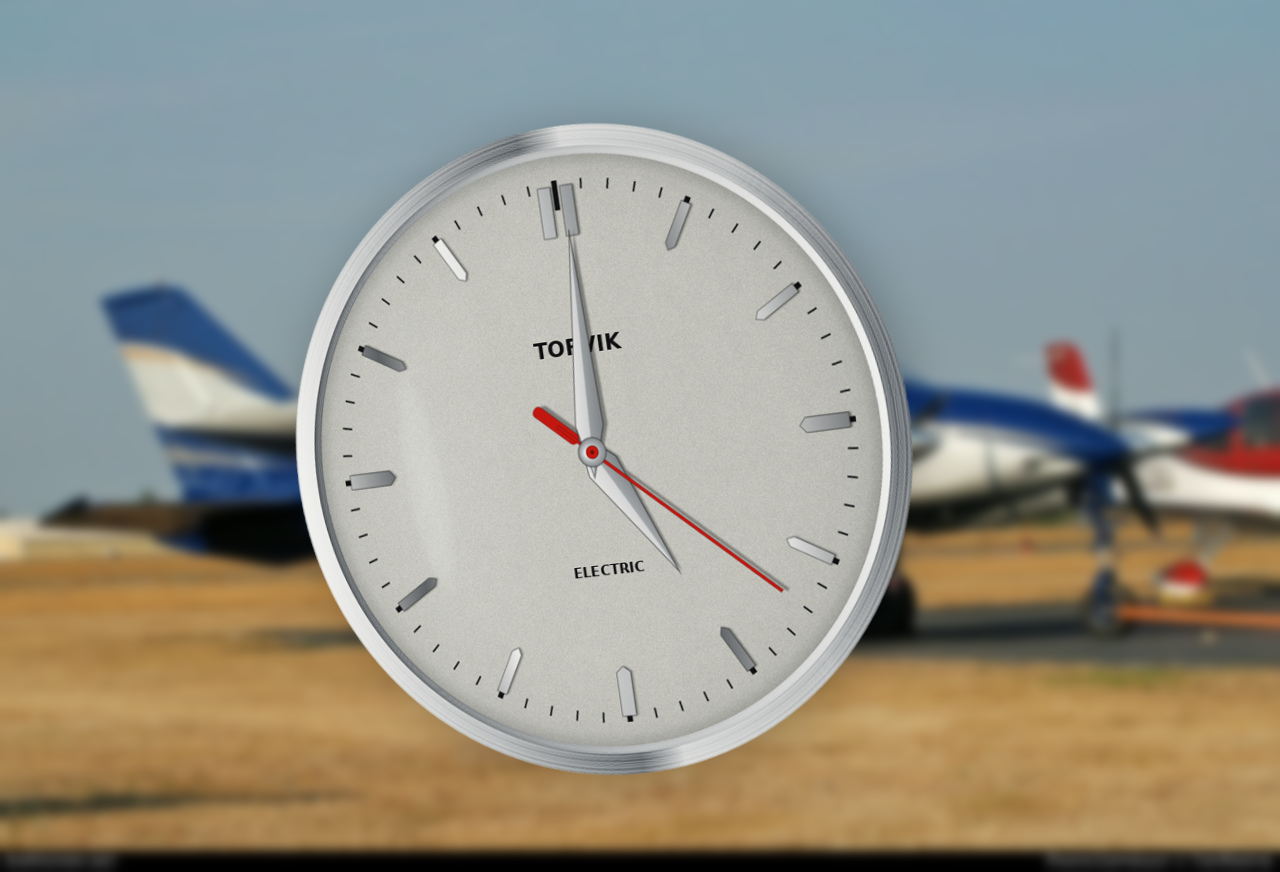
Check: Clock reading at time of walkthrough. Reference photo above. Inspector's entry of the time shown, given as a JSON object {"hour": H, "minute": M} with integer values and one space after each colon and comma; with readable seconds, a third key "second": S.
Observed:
{"hour": 5, "minute": 0, "second": 22}
